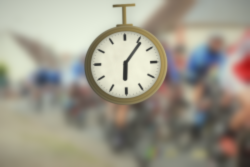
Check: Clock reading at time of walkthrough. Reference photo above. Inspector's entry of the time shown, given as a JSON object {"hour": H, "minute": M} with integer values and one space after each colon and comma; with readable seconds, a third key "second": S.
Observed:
{"hour": 6, "minute": 6}
